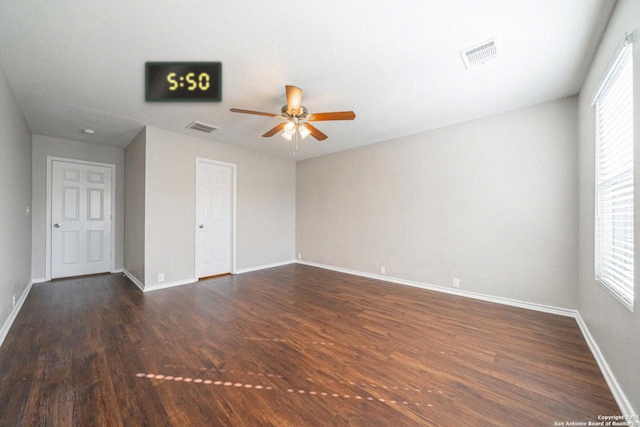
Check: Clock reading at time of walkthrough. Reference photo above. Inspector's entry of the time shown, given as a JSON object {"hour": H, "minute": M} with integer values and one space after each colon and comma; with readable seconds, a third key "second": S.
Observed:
{"hour": 5, "minute": 50}
